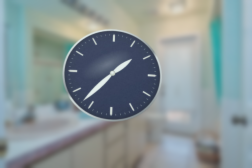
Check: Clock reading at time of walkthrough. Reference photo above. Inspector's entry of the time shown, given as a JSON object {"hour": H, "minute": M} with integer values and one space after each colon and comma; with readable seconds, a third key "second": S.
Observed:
{"hour": 1, "minute": 37}
